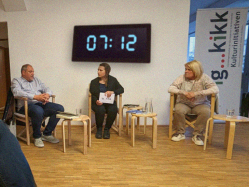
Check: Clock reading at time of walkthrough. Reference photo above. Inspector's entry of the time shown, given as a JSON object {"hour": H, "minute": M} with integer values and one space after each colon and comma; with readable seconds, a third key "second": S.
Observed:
{"hour": 7, "minute": 12}
